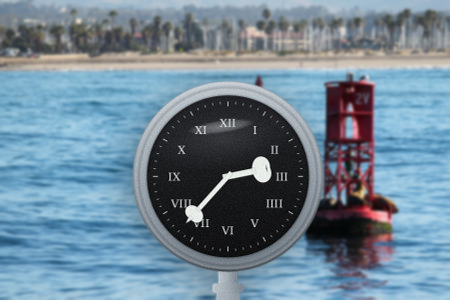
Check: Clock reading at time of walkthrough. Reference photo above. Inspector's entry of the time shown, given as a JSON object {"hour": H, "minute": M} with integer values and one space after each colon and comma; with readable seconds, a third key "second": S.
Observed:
{"hour": 2, "minute": 37}
